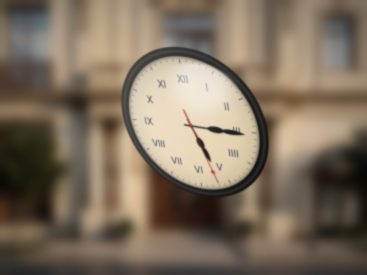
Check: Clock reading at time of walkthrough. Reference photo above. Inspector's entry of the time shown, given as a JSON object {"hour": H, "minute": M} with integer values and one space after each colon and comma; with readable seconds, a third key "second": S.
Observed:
{"hour": 5, "minute": 15, "second": 27}
